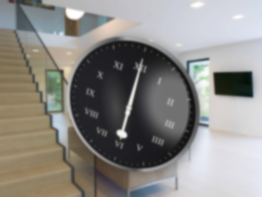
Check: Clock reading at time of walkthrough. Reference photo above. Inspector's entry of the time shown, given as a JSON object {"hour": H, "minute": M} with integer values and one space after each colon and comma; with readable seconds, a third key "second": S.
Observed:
{"hour": 6, "minute": 0}
